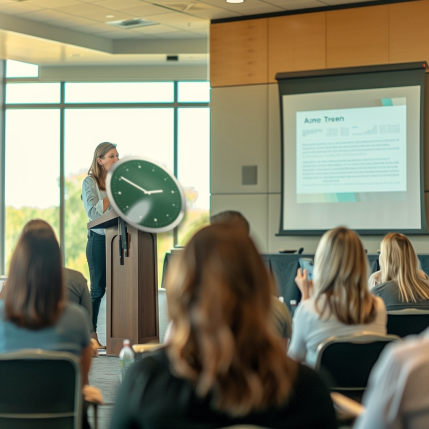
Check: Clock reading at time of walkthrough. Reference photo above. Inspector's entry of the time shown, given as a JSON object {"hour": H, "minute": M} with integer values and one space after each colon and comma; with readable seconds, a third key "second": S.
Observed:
{"hour": 2, "minute": 51}
